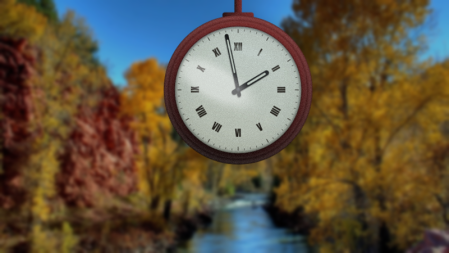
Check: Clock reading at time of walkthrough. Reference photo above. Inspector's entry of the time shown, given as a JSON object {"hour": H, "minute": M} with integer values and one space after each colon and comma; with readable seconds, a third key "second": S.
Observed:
{"hour": 1, "minute": 58}
